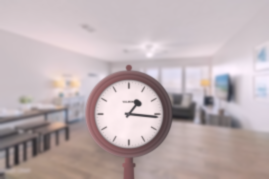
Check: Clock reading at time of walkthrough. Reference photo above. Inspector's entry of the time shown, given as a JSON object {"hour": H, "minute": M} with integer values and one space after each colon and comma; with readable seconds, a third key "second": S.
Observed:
{"hour": 1, "minute": 16}
